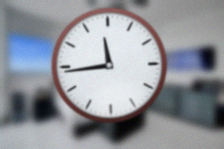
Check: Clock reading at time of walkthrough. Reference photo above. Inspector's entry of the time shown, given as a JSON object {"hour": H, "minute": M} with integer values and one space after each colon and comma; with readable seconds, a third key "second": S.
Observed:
{"hour": 11, "minute": 44}
